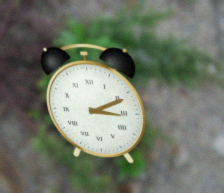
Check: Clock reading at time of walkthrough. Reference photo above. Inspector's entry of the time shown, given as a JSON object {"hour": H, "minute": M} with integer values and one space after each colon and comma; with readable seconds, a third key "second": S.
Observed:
{"hour": 3, "minute": 11}
